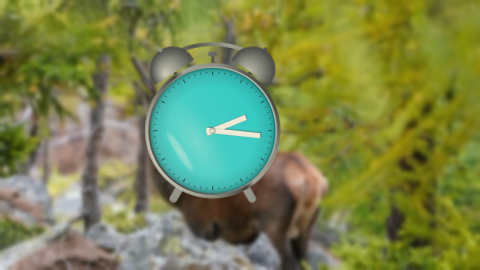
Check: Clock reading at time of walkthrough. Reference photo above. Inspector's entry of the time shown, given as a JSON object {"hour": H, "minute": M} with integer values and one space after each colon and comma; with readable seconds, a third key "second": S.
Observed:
{"hour": 2, "minute": 16}
